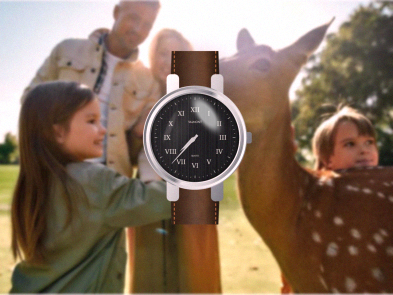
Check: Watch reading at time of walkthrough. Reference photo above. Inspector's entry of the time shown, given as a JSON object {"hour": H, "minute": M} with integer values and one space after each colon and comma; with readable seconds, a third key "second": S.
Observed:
{"hour": 7, "minute": 37}
